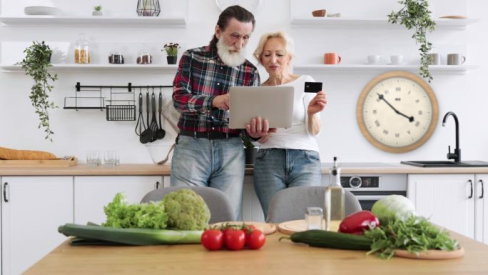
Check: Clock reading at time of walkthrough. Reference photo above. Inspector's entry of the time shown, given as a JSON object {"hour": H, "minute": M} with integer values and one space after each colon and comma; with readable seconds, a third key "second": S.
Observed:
{"hour": 3, "minute": 52}
